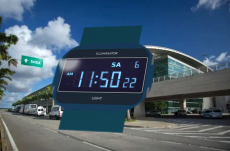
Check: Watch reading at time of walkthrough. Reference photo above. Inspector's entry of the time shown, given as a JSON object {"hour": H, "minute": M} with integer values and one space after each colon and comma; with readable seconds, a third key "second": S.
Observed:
{"hour": 11, "minute": 50, "second": 22}
